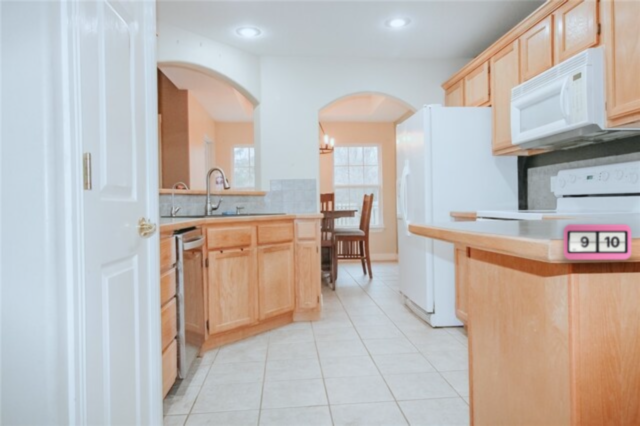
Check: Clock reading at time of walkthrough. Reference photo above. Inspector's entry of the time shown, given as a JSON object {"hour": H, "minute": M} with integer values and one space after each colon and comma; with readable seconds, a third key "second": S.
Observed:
{"hour": 9, "minute": 10}
